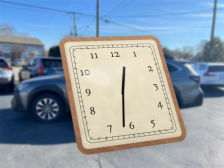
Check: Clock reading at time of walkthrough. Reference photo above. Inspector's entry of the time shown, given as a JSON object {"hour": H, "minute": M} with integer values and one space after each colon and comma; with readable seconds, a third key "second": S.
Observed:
{"hour": 12, "minute": 32}
